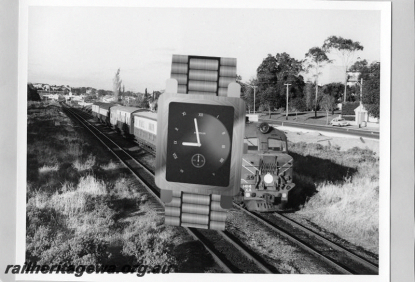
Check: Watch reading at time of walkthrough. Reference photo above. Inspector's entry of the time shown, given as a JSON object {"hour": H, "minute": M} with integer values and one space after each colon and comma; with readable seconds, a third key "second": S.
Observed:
{"hour": 8, "minute": 58}
